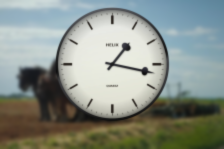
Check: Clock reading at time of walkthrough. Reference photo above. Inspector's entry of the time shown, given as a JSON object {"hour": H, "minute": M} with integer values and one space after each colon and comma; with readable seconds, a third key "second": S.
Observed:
{"hour": 1, "minute": 17}
